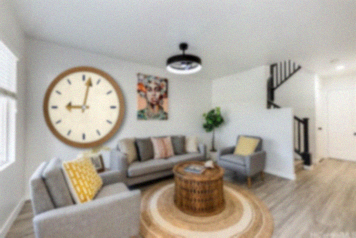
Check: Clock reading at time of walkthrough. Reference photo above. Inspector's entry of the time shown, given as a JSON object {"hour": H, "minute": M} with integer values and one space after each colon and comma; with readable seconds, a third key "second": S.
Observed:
{"hour": 9, "minute": 2}
